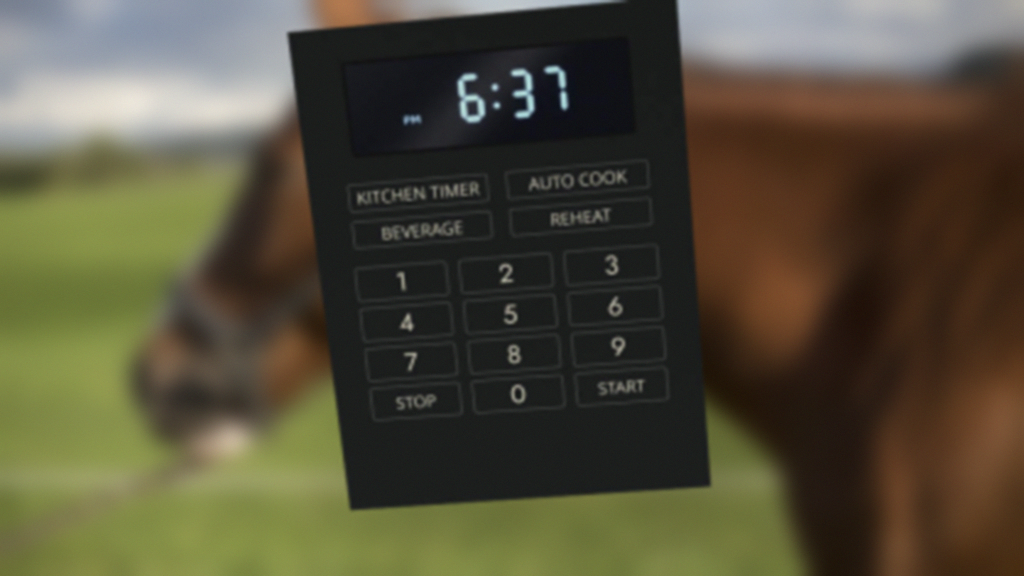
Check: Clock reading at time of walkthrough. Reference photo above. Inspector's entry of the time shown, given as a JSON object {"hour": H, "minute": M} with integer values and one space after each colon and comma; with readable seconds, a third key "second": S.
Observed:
{"hour": 6, "minute": 37}
